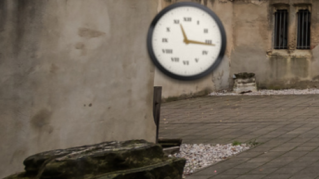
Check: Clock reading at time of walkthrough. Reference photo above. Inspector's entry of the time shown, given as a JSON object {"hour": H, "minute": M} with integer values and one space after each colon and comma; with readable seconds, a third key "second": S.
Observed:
{"hour": 11, "minute": 16}
